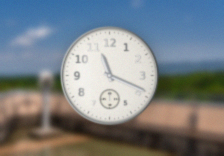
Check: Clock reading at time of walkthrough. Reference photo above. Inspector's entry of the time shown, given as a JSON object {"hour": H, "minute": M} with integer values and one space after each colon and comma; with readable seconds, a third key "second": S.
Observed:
{"hour": 11, "minute": 19}
